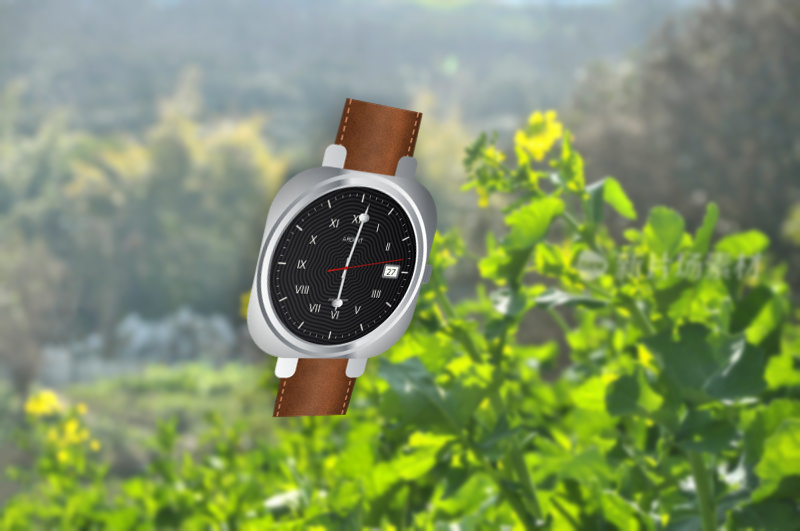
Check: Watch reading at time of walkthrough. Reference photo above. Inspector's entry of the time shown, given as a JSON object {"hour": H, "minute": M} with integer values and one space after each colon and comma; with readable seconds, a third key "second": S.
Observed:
{"hour": 6, "minute": 1, "second": 13}
